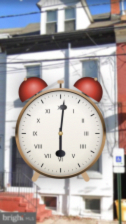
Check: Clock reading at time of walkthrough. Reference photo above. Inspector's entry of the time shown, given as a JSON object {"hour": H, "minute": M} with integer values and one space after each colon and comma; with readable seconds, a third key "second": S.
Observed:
{"hour": 6, "minute": 1}
